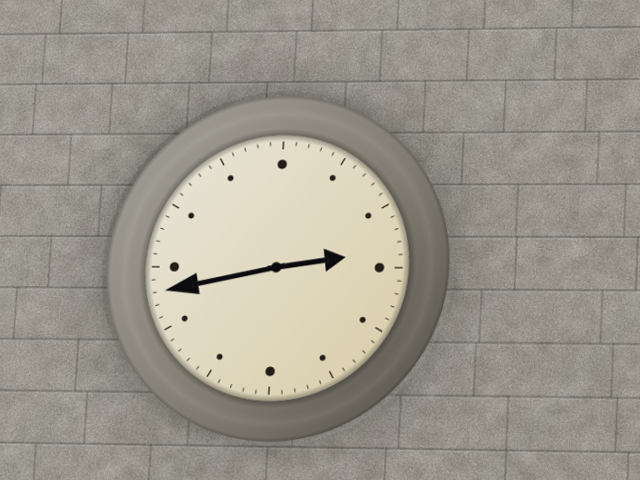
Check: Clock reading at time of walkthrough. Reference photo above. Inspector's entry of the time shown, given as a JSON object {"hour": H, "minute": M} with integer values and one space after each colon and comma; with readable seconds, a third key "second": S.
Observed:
{"hour": 2, "minute": 43}
